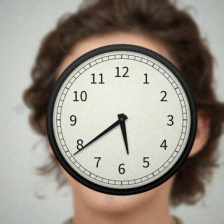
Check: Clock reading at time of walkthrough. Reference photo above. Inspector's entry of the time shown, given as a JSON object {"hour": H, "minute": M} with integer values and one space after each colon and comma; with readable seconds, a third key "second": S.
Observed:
{"hour": 5, "minute": 39}
